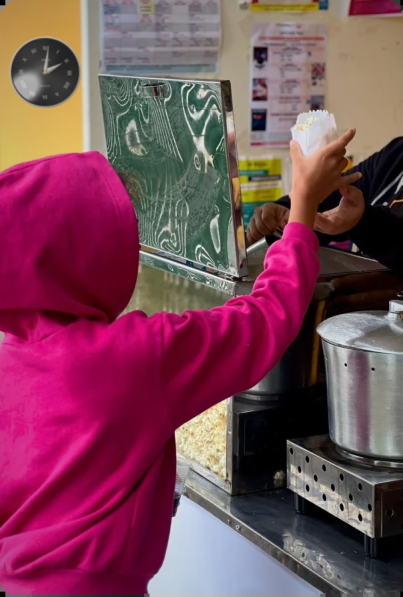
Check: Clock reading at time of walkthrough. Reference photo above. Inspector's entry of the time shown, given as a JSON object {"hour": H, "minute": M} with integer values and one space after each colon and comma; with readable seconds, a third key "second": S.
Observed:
{"hour": 2, "minute": 1}
